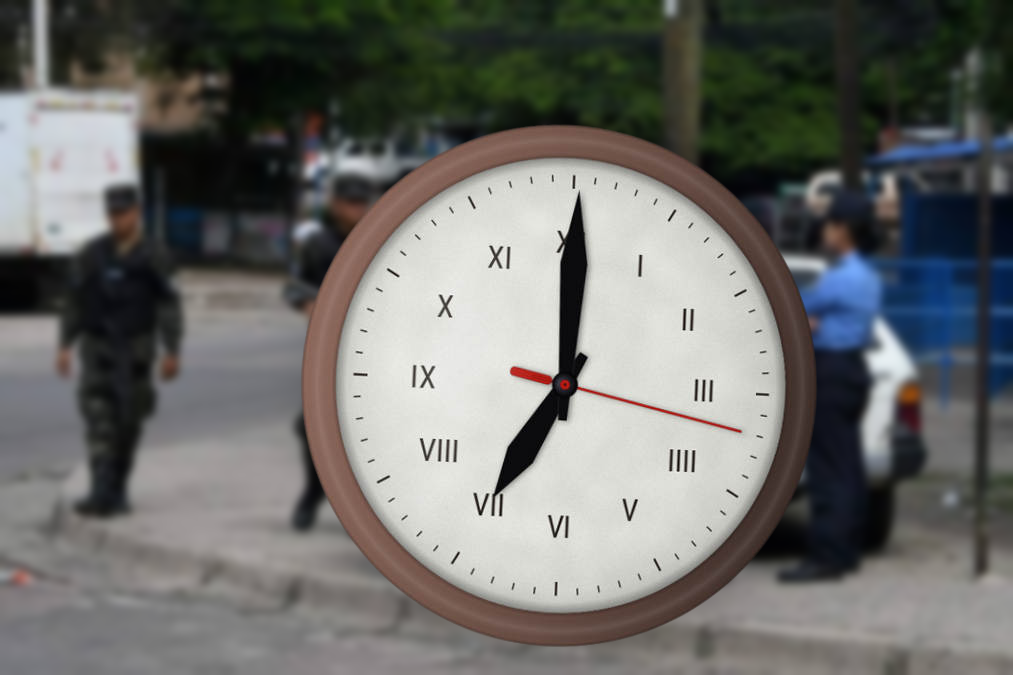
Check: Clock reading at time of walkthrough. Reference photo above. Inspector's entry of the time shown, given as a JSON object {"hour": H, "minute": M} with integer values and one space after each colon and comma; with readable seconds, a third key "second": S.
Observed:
{"hour": 7, "minute": 0, "second": 17}
